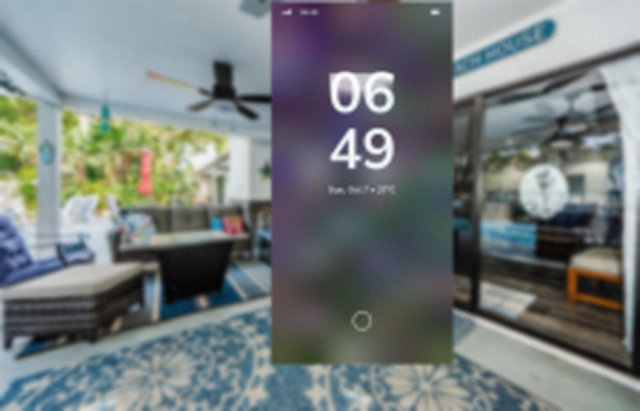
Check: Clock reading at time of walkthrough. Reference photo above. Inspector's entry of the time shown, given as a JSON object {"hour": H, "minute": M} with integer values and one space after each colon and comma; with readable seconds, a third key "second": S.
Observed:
{"hour": 6, "minute": 49}
